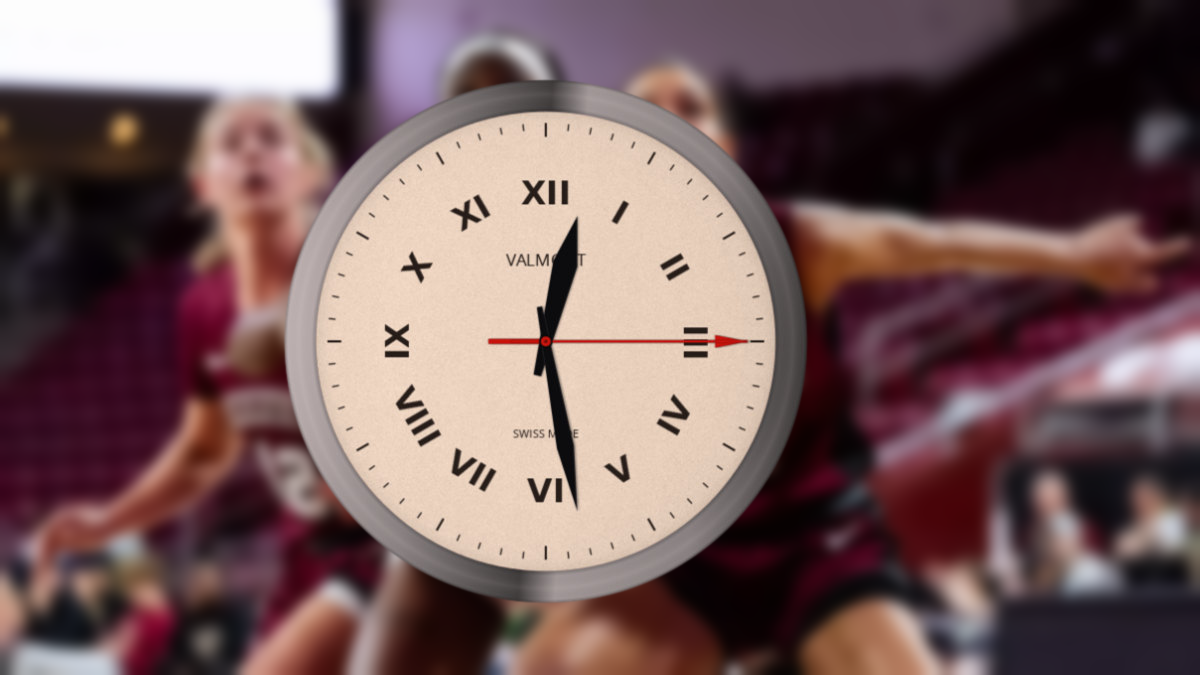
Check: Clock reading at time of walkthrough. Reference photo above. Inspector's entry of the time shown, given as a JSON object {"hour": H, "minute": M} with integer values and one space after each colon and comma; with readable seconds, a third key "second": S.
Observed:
{"hour": 12, "minute": 28, "second": 15}
